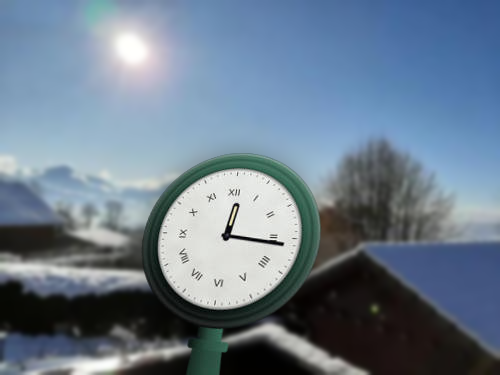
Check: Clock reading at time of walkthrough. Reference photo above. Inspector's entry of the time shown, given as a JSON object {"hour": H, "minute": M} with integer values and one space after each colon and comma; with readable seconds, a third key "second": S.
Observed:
{"hour": 12, "minute": 16}
